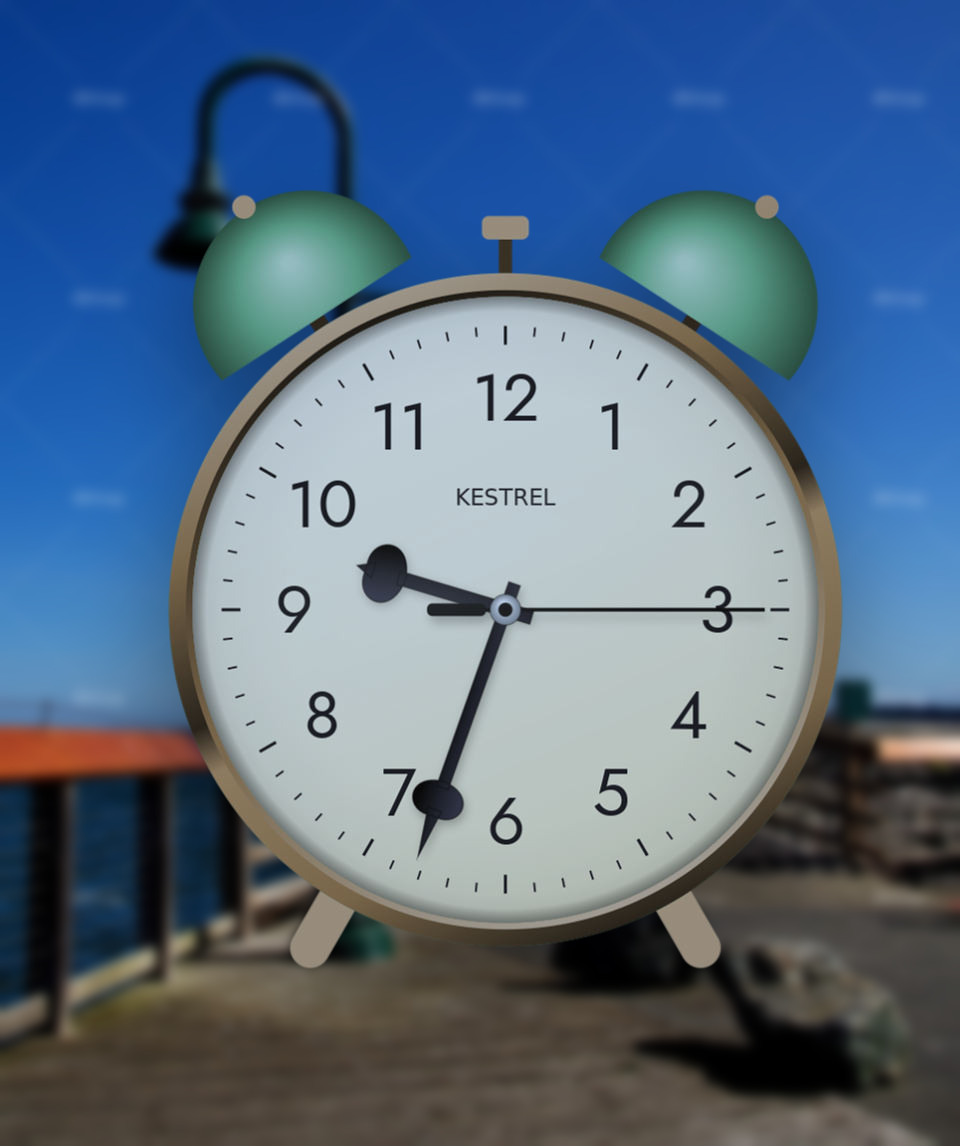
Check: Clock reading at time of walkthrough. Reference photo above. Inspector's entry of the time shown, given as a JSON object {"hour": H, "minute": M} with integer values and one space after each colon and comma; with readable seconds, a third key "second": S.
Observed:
{"hour": 9, "minute": 33, "second": 15}
